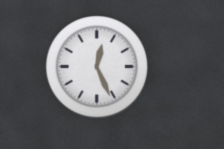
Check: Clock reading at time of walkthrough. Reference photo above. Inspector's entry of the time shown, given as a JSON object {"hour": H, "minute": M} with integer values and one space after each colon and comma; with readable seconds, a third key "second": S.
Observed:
{"hour": 12, "minute": 26}
